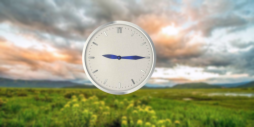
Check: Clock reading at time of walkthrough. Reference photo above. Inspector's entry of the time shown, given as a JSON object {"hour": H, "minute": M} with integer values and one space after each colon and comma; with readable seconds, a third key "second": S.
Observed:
{"hour": 9, "minute": 15}
